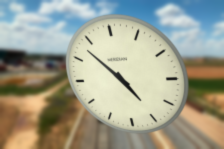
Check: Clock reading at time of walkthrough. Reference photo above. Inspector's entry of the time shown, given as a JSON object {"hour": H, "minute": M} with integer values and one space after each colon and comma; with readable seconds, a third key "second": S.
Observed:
{"hour": 4, "minute": 53}
